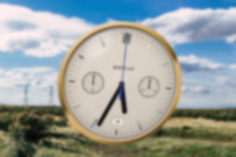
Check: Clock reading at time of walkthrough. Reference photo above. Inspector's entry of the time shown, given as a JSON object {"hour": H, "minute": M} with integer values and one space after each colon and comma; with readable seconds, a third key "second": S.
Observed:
{"hour": 5, "minute": 34}
